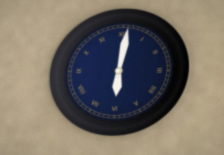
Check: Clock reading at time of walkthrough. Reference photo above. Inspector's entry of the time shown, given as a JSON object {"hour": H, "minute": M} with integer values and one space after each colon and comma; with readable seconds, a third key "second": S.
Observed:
{"hour": 6, "minute": 1}
